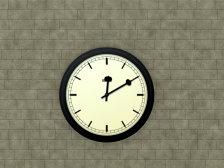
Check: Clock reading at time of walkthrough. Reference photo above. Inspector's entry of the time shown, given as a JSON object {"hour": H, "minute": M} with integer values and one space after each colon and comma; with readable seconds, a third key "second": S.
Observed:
{"hour": 12, "minute": 10}
